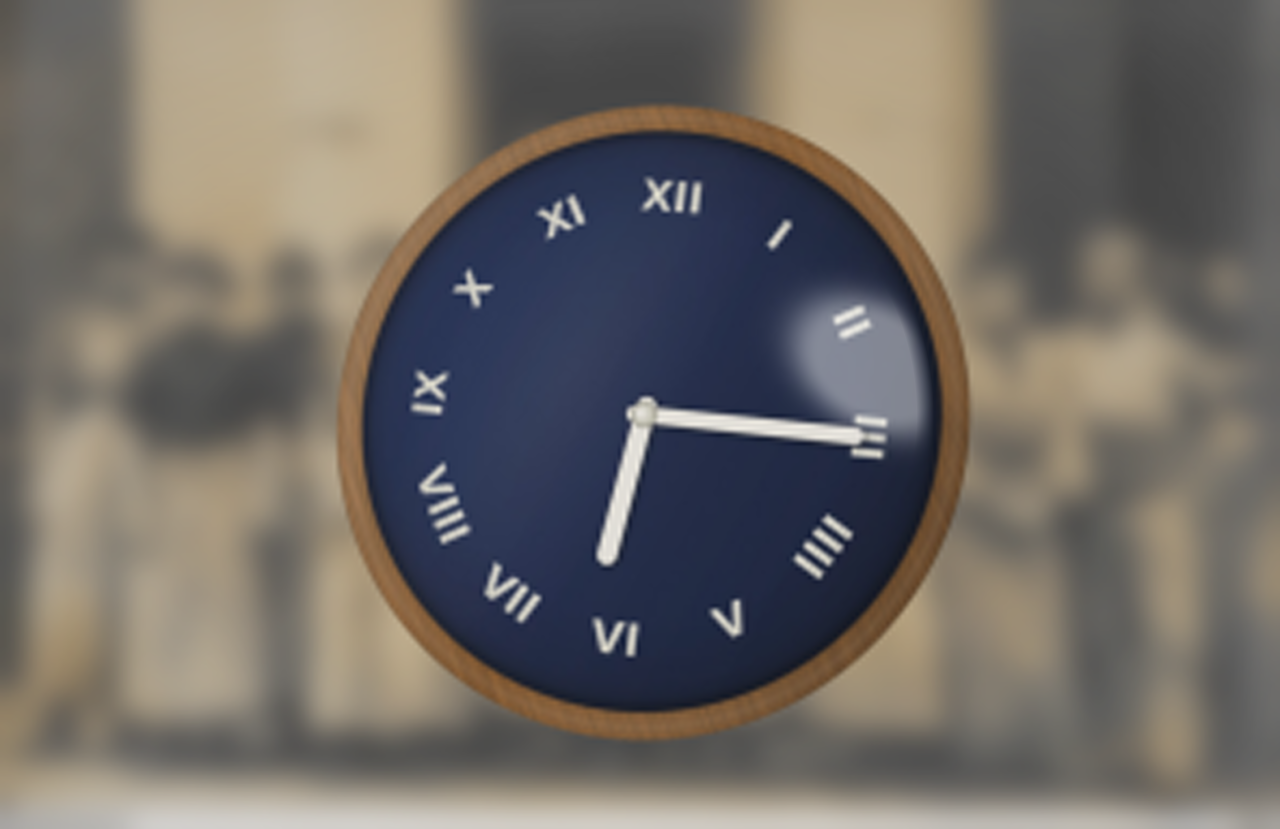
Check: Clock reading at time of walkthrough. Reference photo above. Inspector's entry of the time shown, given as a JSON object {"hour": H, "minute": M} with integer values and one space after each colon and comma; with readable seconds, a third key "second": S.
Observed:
{"hour": 6, "minute": 15}
